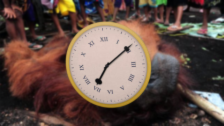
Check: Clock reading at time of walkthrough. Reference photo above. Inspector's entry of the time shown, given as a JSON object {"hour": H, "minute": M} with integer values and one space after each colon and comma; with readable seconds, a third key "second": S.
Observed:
{"hour": 7, "minute": 9}
